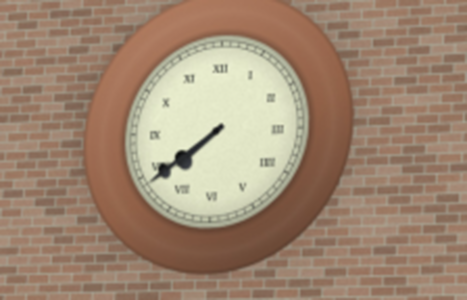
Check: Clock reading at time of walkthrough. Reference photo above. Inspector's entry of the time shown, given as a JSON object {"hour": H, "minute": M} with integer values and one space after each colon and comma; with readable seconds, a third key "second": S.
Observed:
{"hour": 7, "minute": 39}
